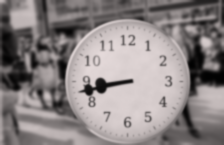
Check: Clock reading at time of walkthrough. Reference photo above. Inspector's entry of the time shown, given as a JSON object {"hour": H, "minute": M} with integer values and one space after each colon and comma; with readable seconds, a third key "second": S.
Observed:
{"hour": 8, "minute": 43}
